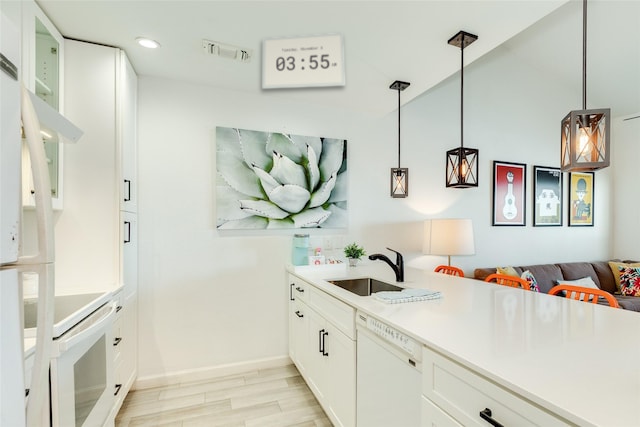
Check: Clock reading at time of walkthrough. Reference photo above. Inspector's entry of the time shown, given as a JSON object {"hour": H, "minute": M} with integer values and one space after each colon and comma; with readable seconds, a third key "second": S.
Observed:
{"hour": 3, "minute": 55}
